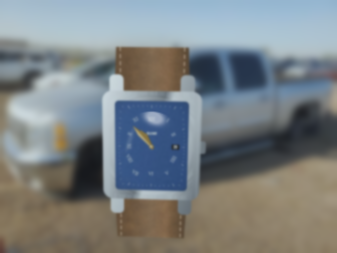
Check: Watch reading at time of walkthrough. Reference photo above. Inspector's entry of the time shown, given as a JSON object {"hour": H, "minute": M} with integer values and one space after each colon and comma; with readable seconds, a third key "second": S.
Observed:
{"hour": 10, "minute": 53}
